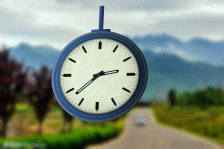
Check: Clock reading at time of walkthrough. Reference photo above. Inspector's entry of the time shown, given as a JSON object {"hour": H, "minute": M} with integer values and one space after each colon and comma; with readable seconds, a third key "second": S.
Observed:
{"hour": 2, "minute": 38}
